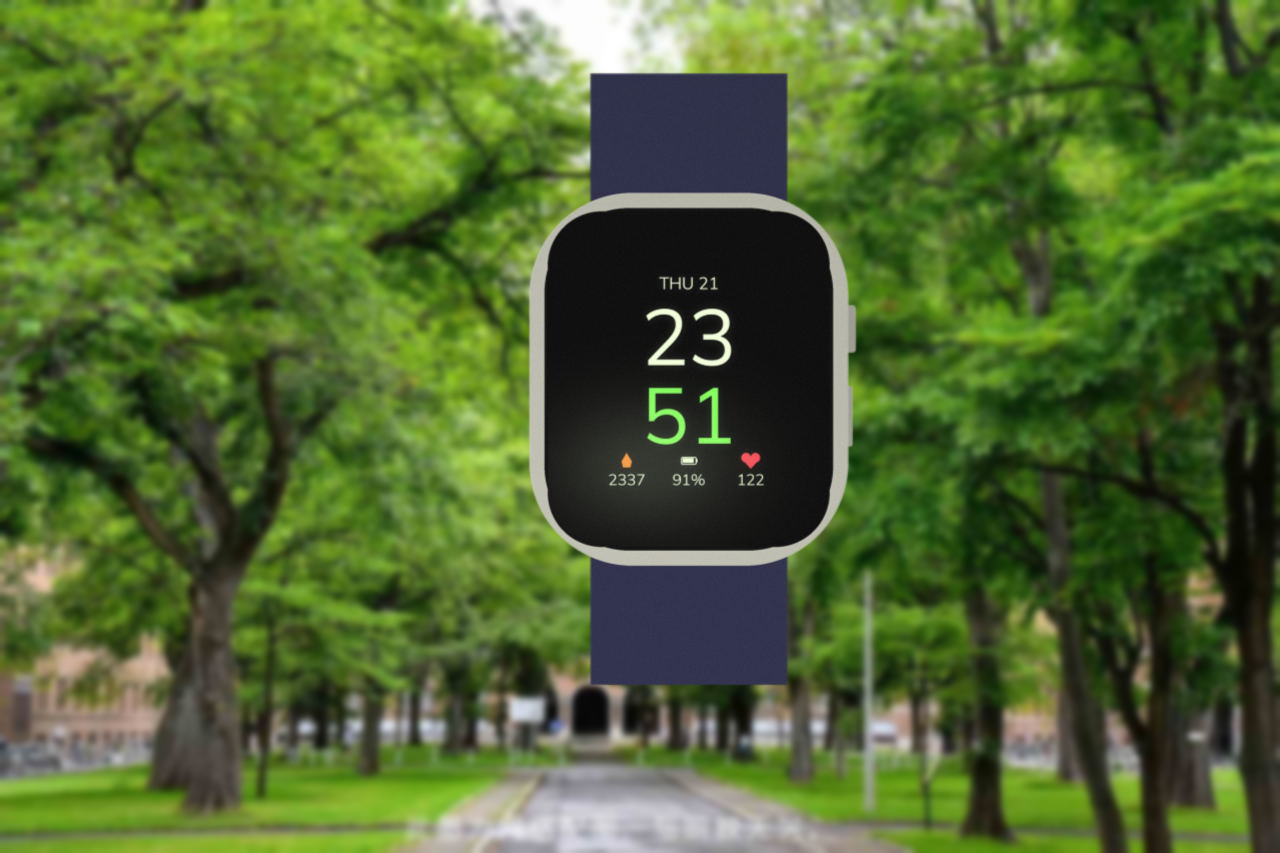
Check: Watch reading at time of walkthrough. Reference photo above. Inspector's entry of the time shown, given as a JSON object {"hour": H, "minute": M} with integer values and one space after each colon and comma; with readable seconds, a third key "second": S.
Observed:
{"hour": 23, "minute": 51}
